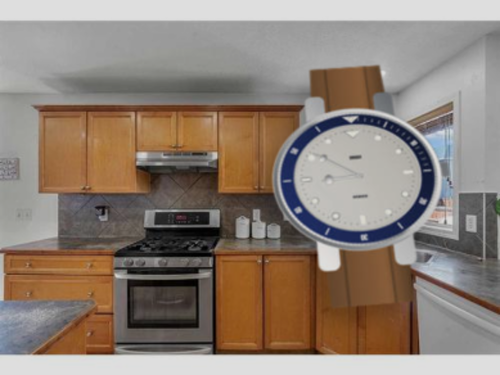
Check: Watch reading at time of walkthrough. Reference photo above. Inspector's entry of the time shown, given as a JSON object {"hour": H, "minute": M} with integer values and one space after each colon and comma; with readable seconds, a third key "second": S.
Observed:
{"hour": 8, "minute": 51}
